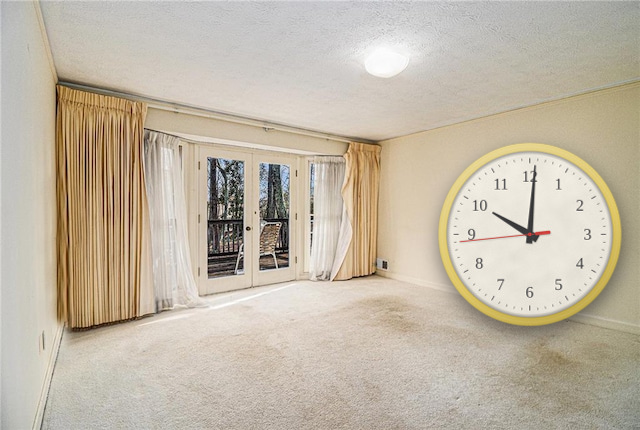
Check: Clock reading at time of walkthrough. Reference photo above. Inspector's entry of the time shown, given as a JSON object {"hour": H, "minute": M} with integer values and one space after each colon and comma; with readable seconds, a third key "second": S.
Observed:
{"hour": 10, "minute": 0, "second": 44}
